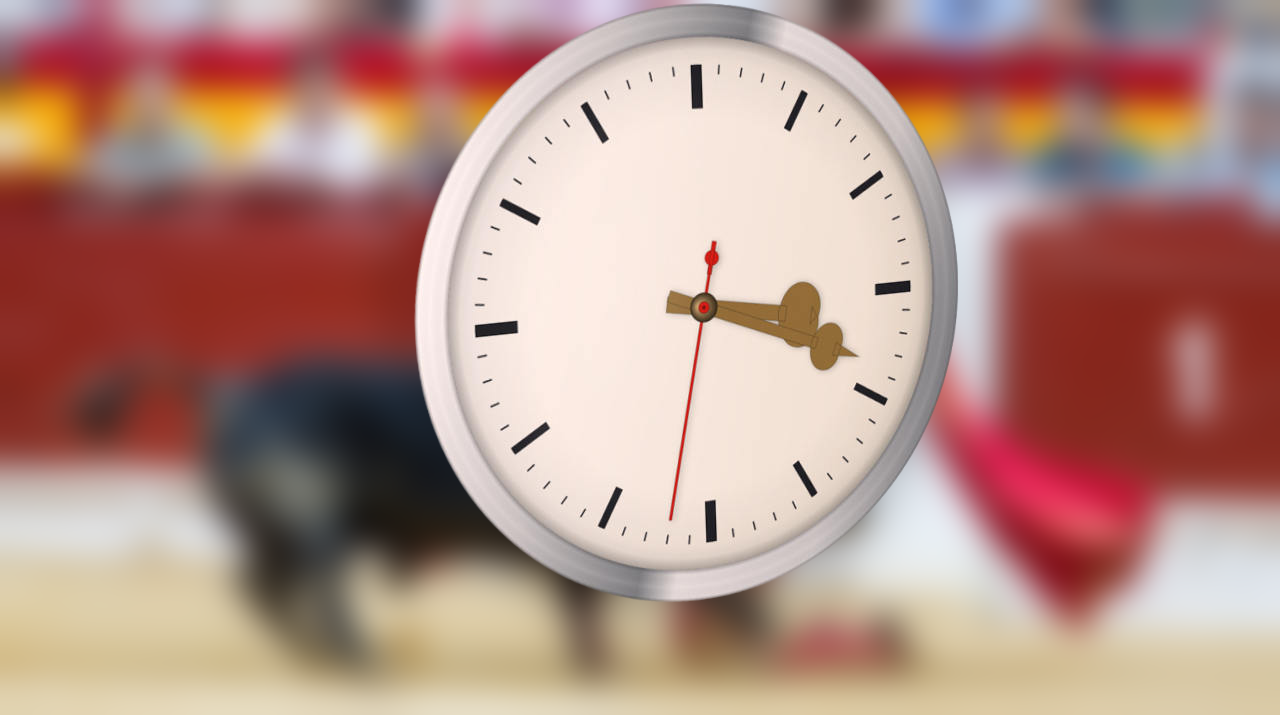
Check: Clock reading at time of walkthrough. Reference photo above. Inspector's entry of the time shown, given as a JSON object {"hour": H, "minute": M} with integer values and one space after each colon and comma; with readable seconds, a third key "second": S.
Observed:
{"hour": 3, "minute": 18, "second": 32}
